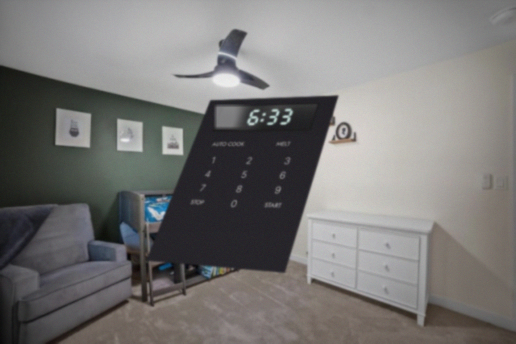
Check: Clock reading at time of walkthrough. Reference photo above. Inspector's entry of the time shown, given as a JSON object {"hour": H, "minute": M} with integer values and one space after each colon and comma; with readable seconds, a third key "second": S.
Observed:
{"hour": 6, "minute": 33}
